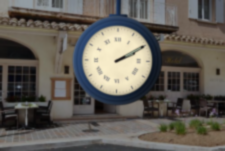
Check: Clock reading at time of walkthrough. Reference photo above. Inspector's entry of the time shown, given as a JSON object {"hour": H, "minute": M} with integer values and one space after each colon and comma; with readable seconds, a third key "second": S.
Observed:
{"hour": 2, "minute": 10}
